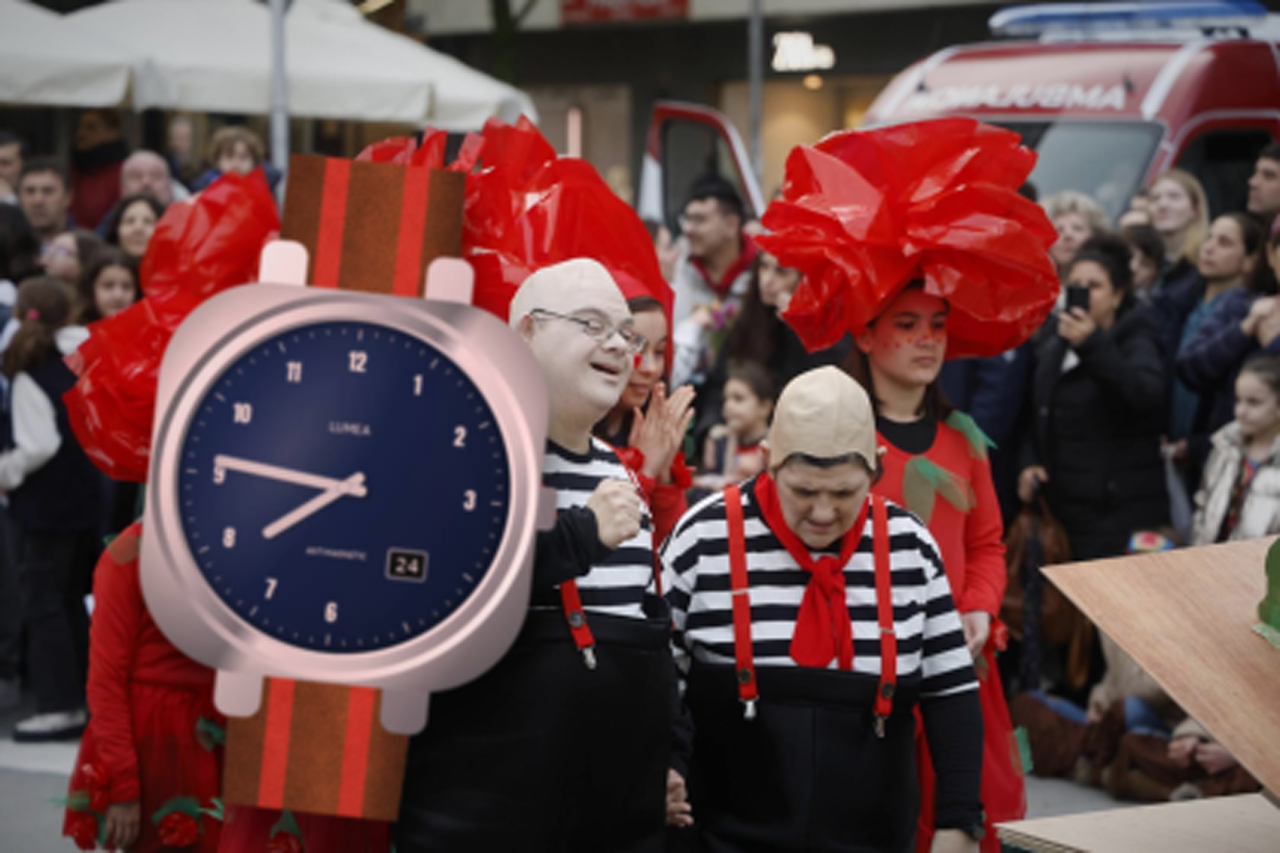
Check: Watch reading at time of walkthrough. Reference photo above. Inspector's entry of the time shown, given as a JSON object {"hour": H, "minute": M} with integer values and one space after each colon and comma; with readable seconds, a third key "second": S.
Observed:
{"hour": 7, "minute": 46}
